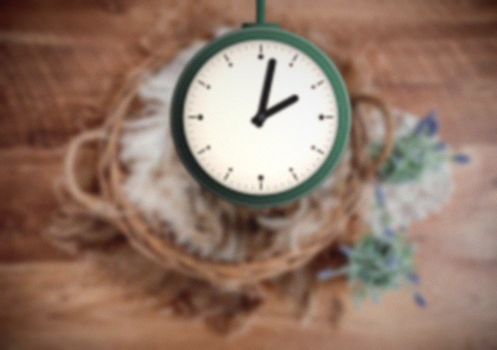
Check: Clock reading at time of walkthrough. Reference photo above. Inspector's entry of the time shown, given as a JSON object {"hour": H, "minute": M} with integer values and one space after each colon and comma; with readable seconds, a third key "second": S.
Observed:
{"hour": 2, "minute": 2}
